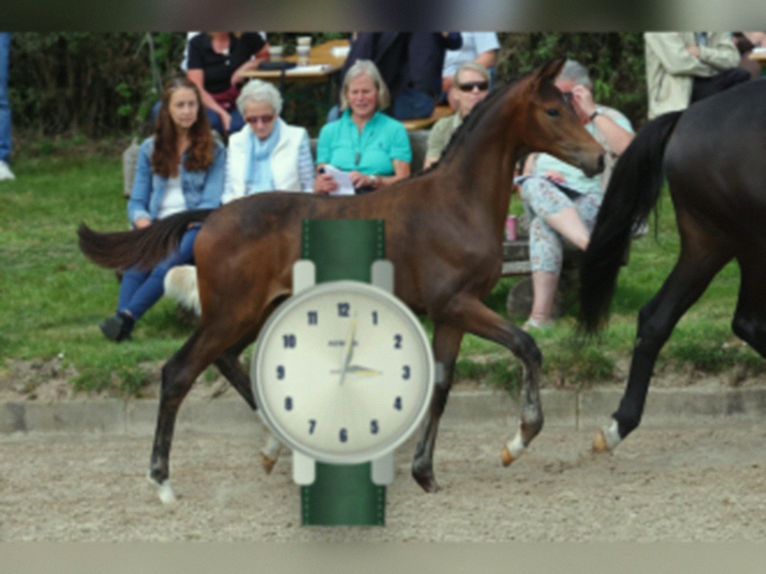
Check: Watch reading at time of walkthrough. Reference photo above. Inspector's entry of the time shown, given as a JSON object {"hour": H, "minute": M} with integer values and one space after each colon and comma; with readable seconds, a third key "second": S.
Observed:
{"hour": 3, "minute": 2}
